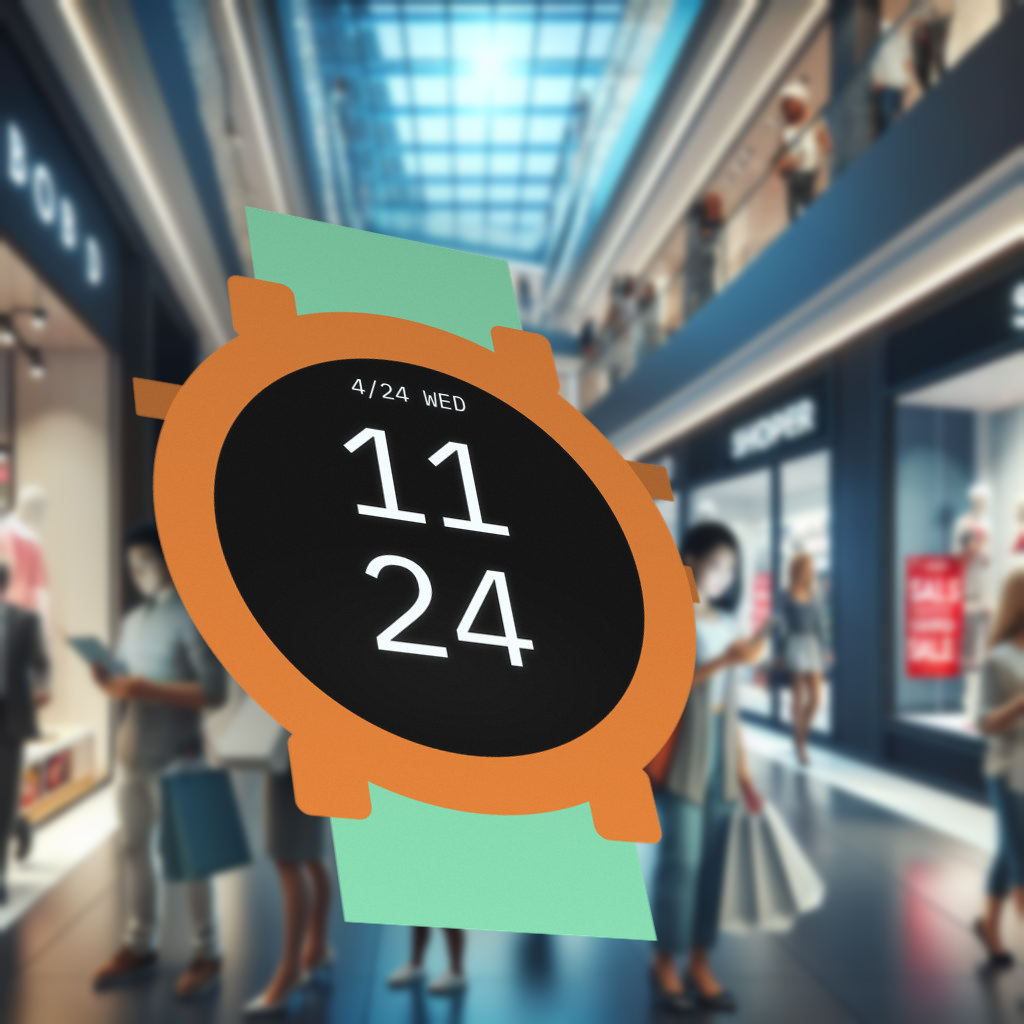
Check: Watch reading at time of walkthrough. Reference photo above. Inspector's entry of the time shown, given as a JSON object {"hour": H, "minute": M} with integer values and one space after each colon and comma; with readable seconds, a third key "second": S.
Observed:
{"hour": 11, "minute": 24}
